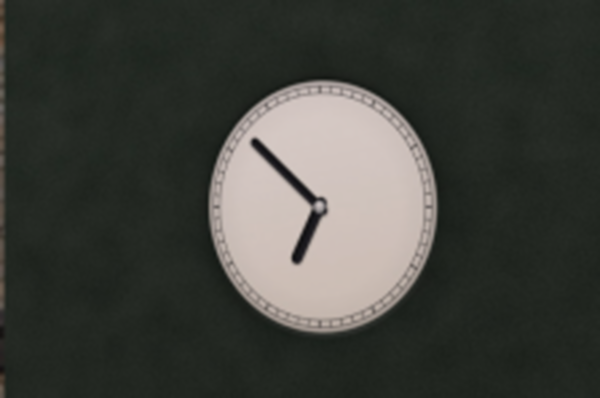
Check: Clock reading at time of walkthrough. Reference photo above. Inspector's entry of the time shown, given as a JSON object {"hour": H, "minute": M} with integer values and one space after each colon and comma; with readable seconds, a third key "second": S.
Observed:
{"hour": 6, "minute": 52}
